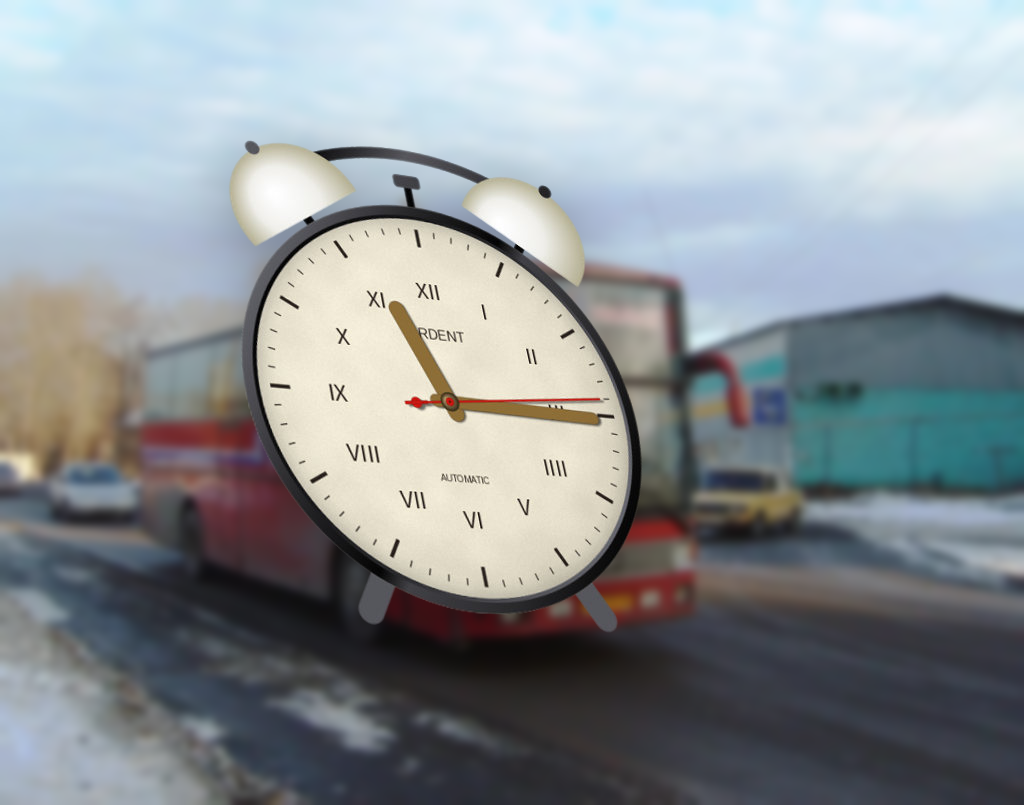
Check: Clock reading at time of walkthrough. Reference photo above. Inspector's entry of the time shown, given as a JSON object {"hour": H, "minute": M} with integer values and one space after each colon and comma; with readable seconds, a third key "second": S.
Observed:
{"hour": 11, "minute": 15, "second": 14}
